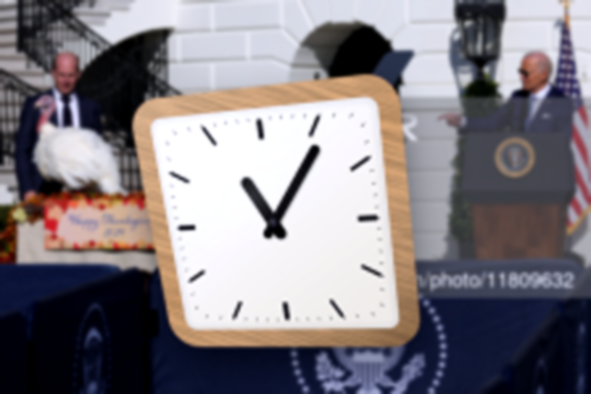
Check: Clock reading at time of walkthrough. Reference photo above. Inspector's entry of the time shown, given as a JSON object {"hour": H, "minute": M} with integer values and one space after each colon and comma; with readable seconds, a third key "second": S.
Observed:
{"hour": 11, "minute": 6}
